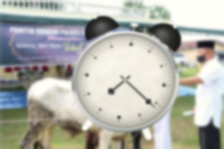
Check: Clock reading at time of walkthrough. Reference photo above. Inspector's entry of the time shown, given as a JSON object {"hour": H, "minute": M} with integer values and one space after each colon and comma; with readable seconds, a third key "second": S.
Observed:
{"hour": 7, "minute": 21}
